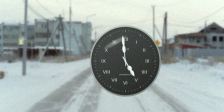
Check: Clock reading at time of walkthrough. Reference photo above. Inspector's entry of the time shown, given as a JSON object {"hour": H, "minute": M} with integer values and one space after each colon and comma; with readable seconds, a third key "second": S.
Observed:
{"hour": 4, "minute": 59}
